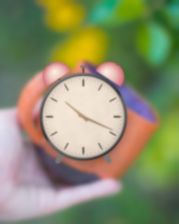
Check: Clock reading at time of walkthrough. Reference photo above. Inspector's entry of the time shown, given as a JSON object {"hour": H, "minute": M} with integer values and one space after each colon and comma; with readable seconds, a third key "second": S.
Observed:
{"hour": 10, "minute": 19}
